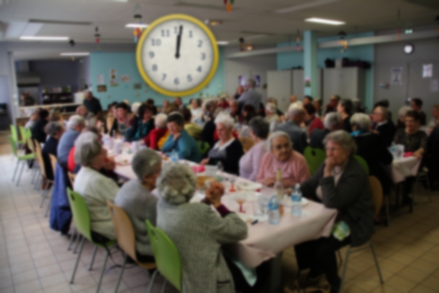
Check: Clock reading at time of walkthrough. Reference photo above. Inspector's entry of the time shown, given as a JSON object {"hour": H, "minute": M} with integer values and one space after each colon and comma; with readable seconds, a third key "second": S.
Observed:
{"hour": 12, "minute": 1}
